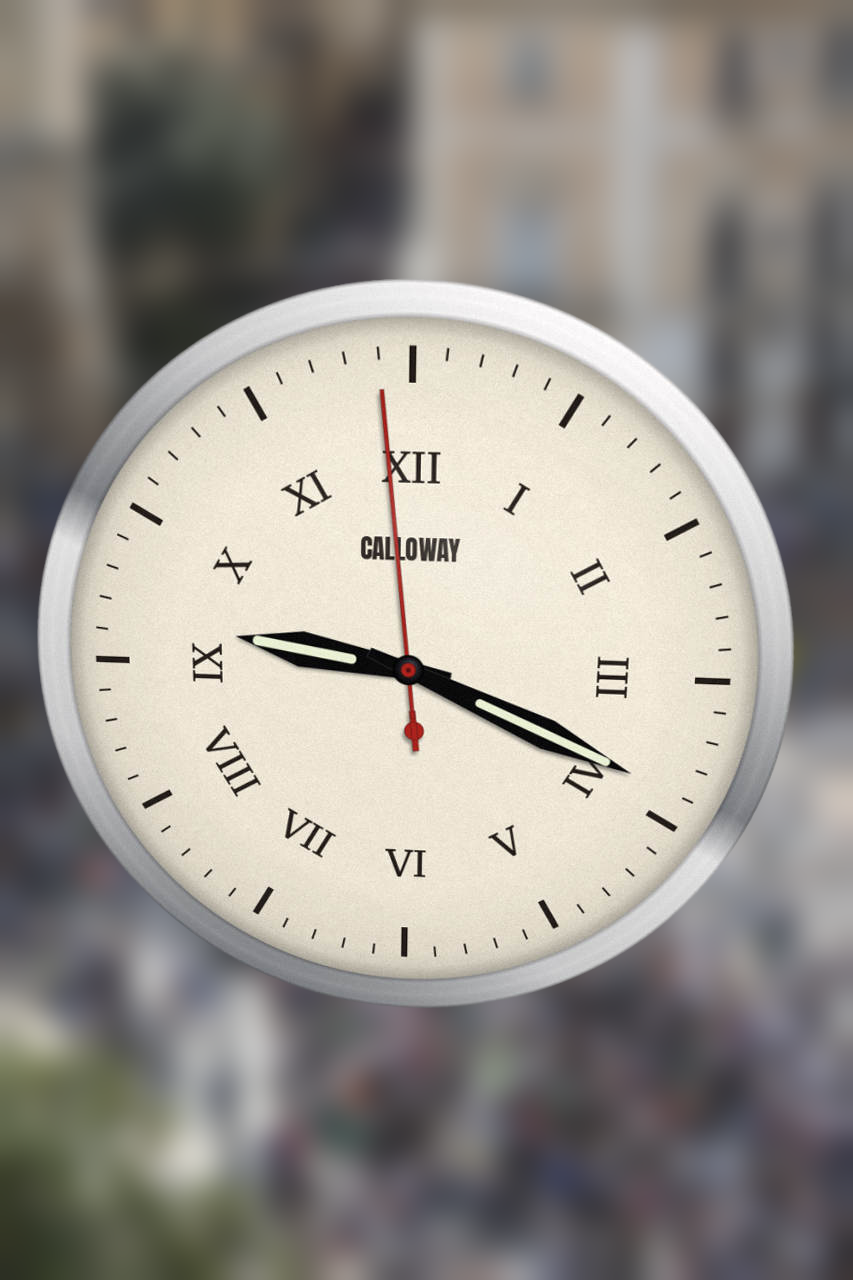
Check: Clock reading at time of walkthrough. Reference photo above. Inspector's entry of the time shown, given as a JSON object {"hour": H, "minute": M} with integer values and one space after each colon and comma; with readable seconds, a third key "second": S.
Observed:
{"hour": 9, "minute": 18, "second": 59}
